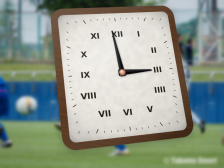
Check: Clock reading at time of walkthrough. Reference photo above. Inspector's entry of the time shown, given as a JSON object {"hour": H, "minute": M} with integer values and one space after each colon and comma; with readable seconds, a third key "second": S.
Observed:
{"hour": 2, "minute": 59}
